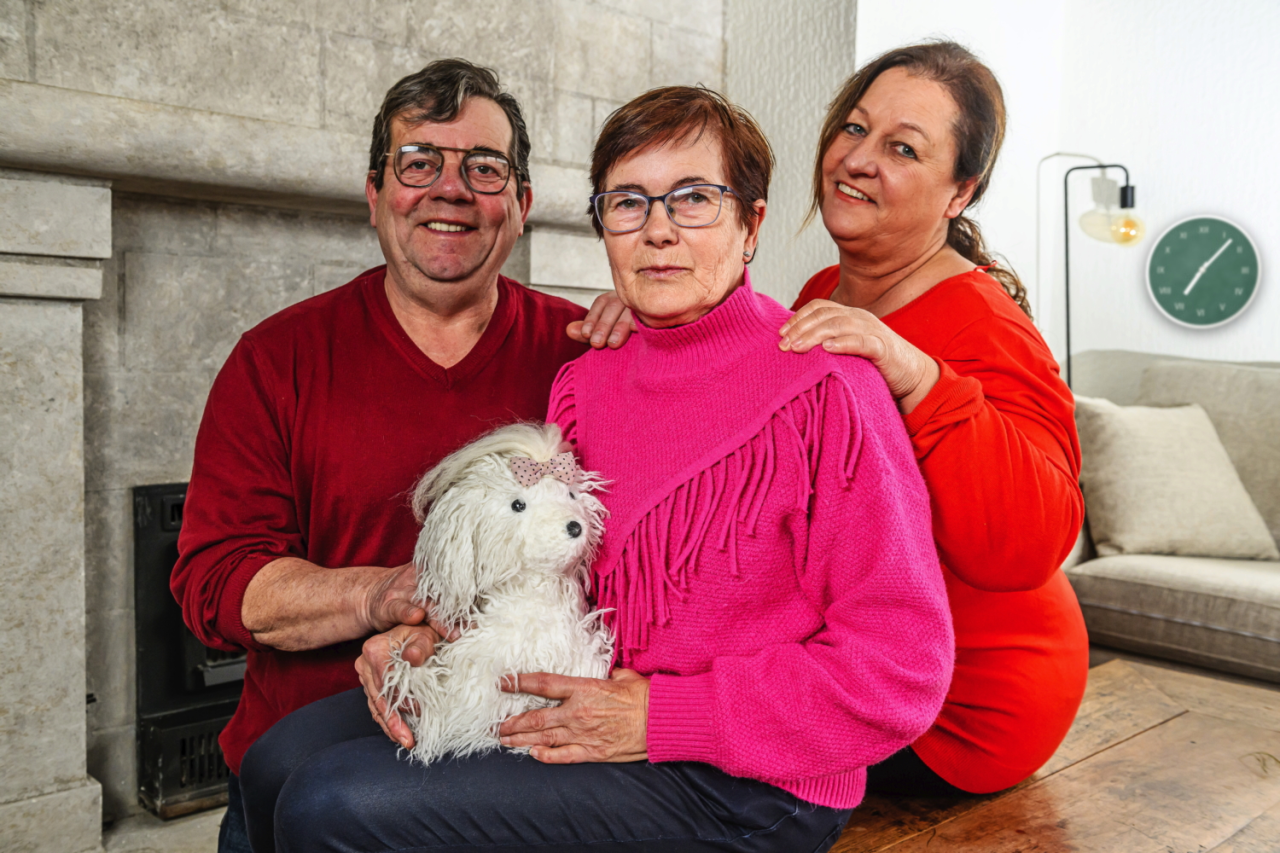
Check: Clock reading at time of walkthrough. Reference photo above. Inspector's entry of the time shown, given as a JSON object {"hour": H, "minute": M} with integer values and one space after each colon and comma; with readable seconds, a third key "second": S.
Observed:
{"hour": 7, "minute": 7}
